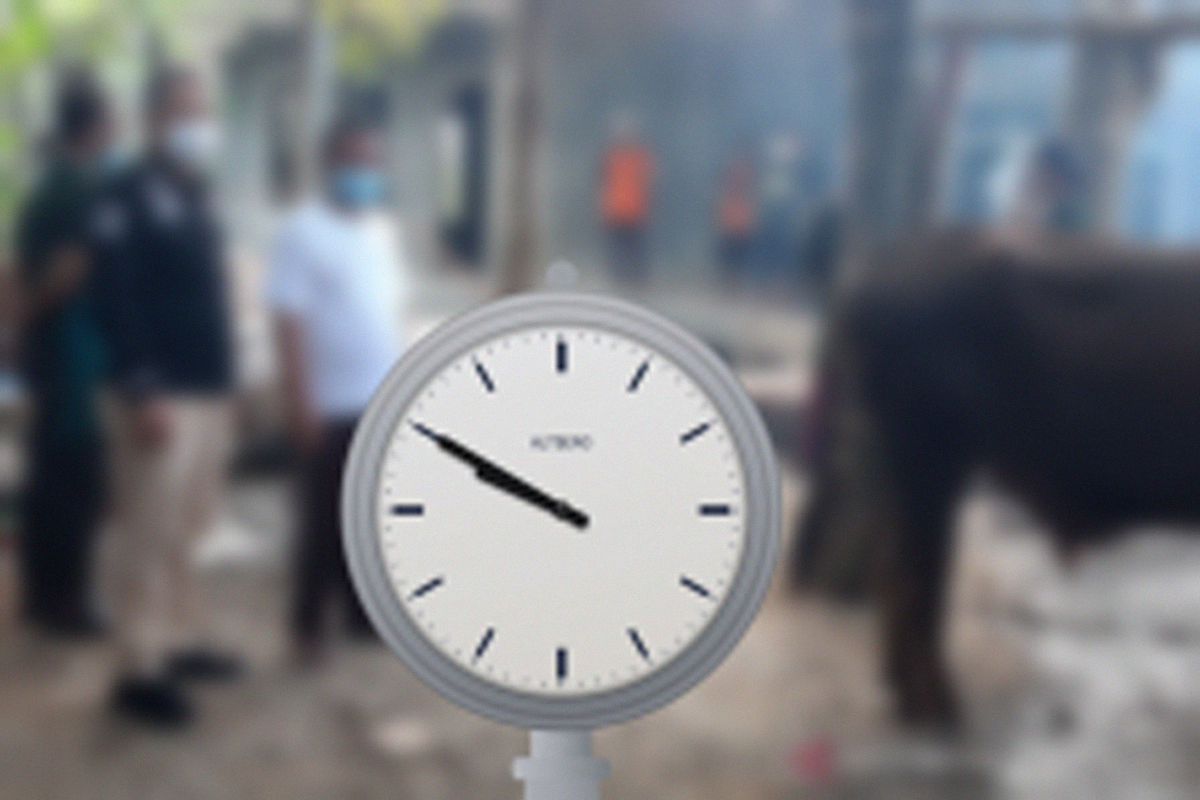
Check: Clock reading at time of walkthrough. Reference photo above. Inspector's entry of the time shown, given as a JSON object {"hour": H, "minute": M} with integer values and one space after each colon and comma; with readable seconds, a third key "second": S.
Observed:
{"hour": 9, "minute": 50}
